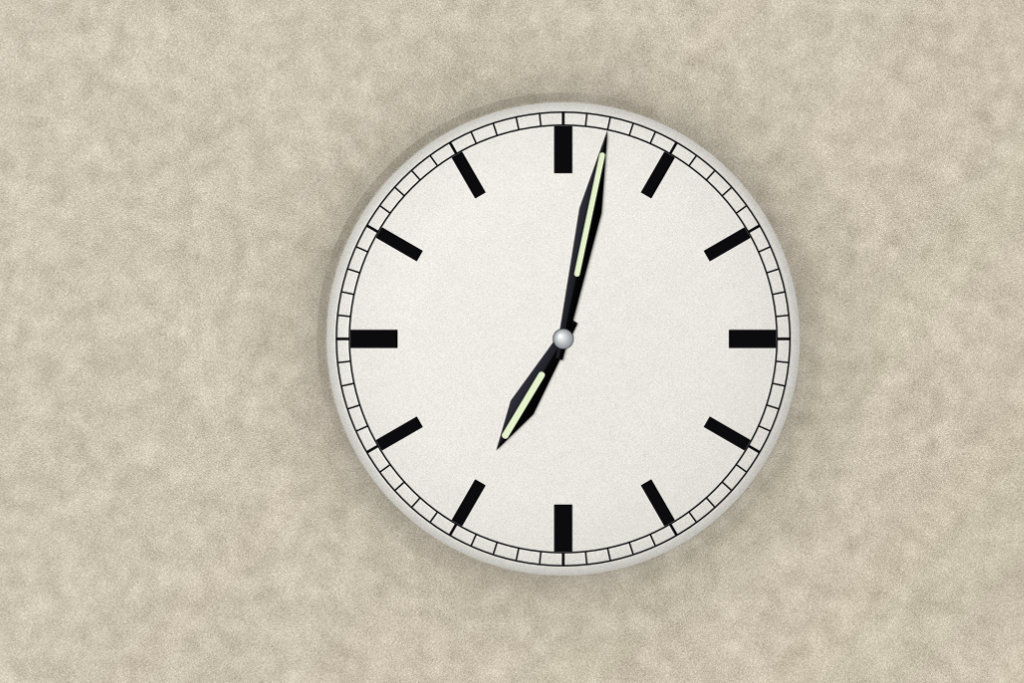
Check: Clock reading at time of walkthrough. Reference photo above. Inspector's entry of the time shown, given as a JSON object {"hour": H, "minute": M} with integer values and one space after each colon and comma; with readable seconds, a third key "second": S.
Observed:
{"hour": 7, "minute": 2}
